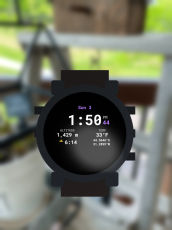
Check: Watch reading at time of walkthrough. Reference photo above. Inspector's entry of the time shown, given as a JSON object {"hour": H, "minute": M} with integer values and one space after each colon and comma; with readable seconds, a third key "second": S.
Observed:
{"hour": 1, "minute": 50}
